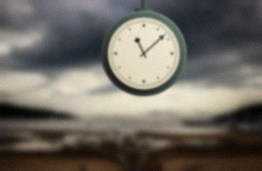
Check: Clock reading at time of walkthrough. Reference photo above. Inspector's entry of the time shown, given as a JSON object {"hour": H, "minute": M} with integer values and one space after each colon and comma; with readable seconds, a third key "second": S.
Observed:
{"hour": 11, "minute": 8}
